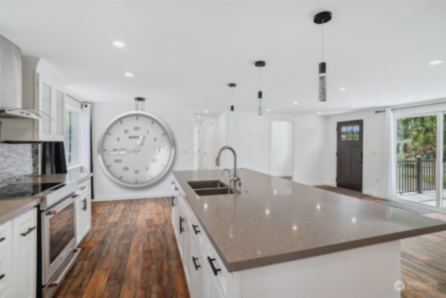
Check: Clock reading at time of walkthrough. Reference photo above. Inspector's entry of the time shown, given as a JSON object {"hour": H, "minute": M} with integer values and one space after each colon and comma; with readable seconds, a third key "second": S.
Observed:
{"hour": 12, "minute": 44}
